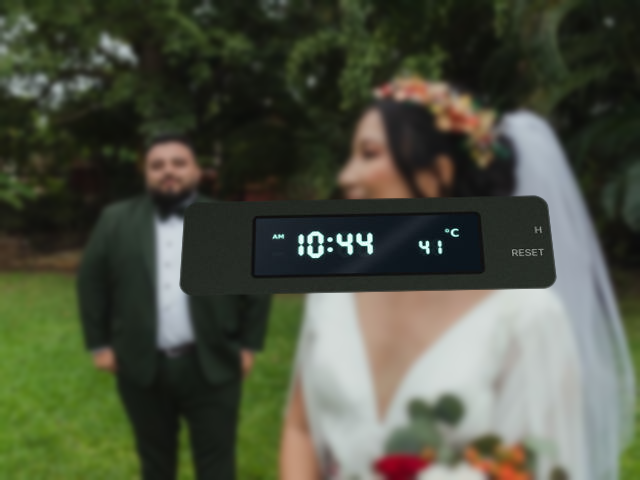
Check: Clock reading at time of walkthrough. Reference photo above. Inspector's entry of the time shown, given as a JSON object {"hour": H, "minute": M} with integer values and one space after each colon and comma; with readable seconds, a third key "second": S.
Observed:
{"hour": 10, "minute": 44}
